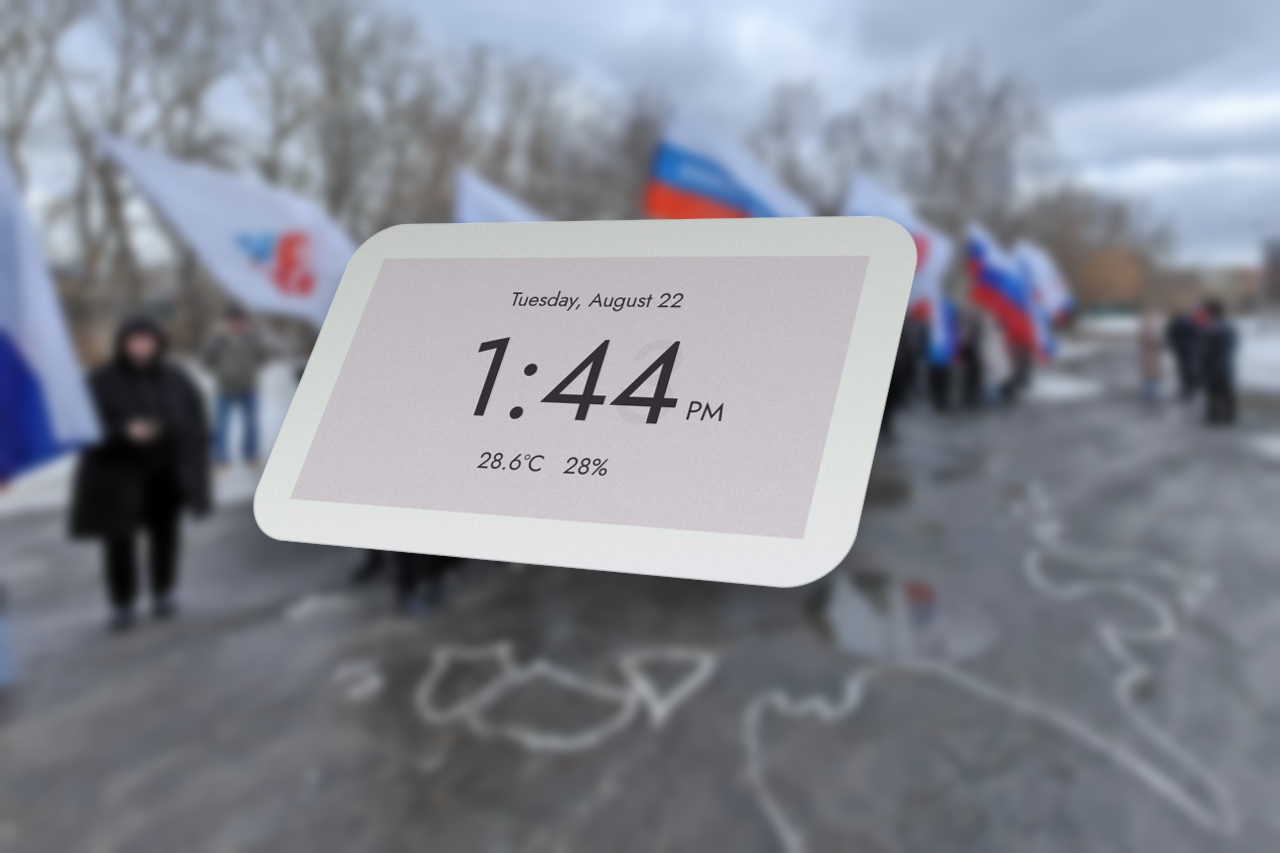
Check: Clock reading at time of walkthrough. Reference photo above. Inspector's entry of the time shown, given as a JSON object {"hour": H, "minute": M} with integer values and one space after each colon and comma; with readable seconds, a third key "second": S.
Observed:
{"hour": 1, "minute": 44}
